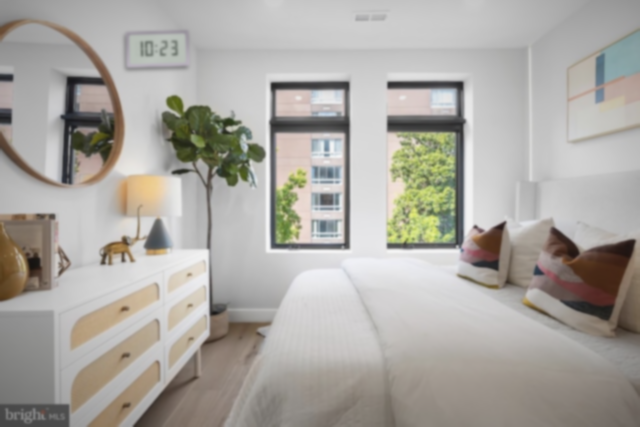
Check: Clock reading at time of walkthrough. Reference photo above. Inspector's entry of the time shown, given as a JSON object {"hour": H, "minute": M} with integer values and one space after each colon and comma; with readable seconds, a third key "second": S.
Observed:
{"hour": 10, "minute": 23}
